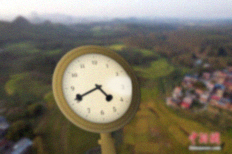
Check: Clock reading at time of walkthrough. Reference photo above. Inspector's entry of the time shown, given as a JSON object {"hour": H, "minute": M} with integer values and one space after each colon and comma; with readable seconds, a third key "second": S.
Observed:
{"hour": 4, "minute": 41}
